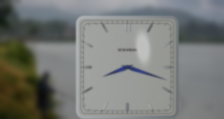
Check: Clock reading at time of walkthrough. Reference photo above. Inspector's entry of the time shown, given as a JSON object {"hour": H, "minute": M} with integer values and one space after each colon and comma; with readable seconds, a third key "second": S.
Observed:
{"hour": 8, "minute": 18}
